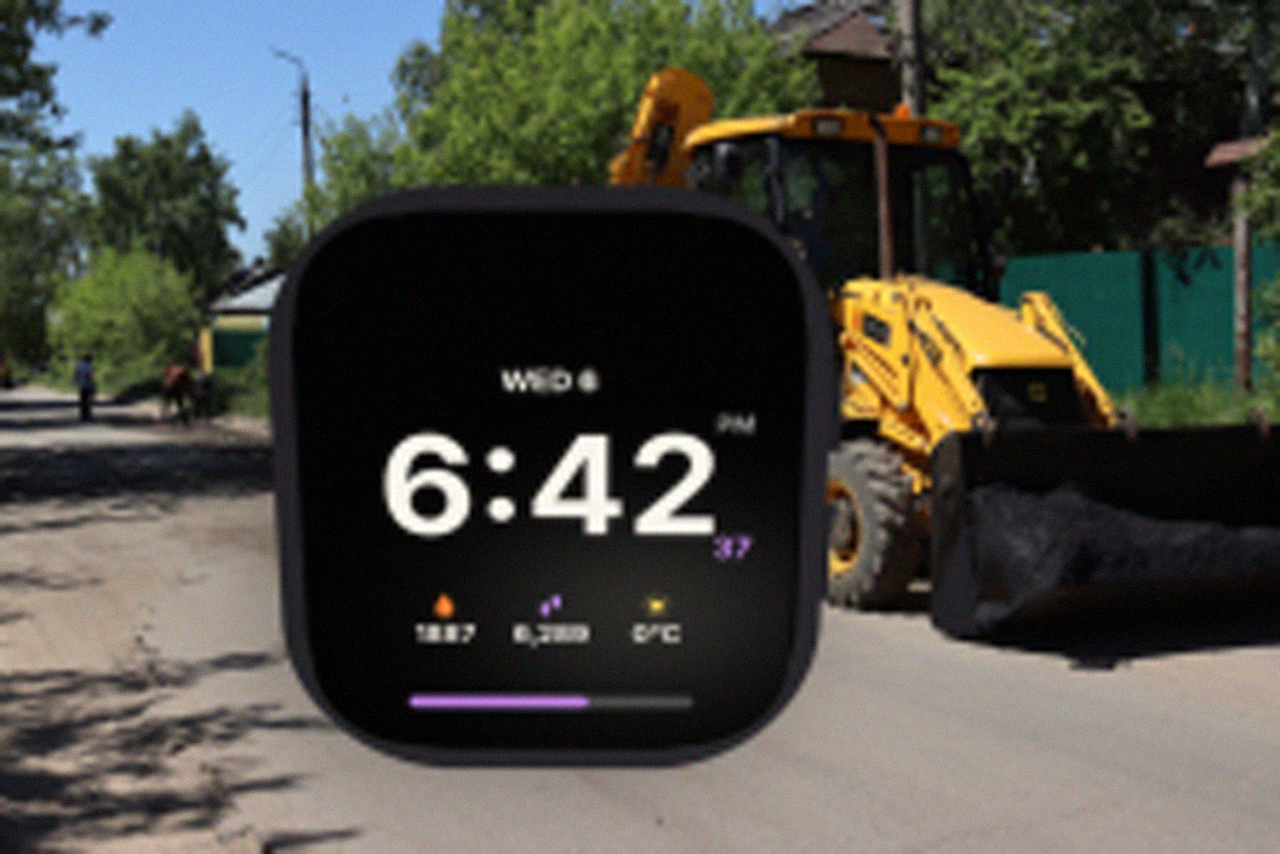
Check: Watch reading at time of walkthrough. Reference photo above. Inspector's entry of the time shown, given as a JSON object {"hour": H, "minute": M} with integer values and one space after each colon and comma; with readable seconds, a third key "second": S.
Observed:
{"hour": 6, "minute": 42}
